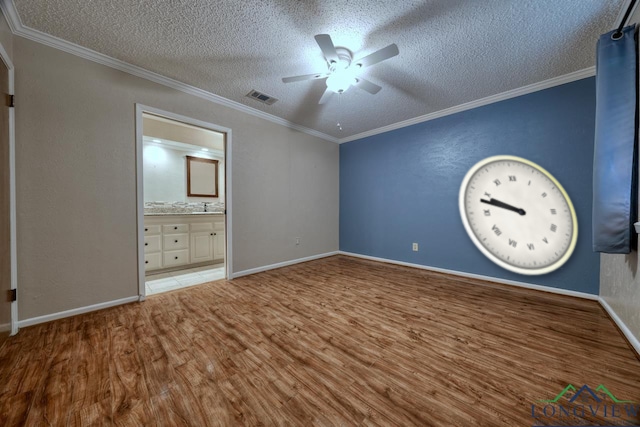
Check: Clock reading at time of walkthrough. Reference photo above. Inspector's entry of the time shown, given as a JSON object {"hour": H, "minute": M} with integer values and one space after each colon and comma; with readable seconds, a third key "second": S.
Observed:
{"hour": 9, "minute": 48}
